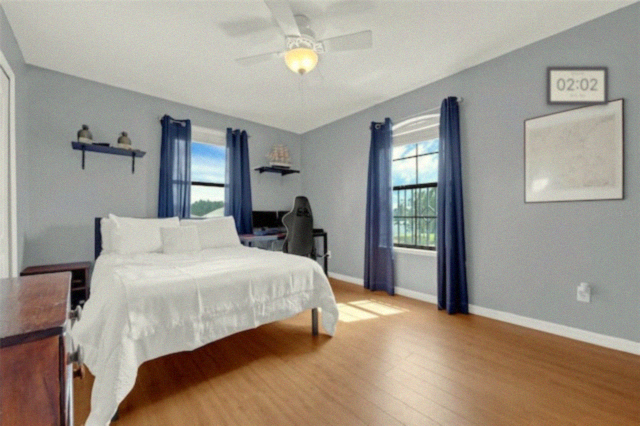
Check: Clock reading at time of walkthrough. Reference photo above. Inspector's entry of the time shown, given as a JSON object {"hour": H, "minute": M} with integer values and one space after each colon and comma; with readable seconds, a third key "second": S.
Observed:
{"hour": 2, "minute": 2}
